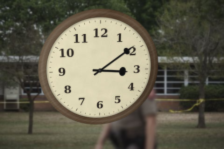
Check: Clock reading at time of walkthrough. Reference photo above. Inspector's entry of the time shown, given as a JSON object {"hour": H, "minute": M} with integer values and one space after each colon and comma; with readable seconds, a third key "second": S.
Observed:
{"hour": 3, "minute": 9}
